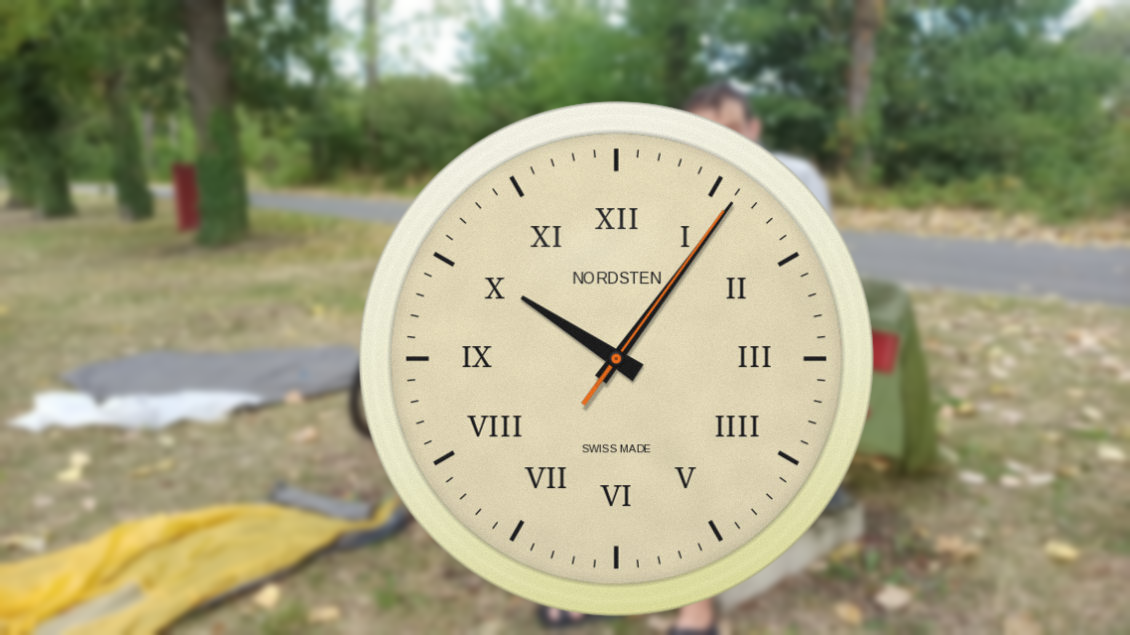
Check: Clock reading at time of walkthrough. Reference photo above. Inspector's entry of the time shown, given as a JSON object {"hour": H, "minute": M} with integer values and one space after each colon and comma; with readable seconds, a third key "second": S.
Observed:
{"hour": 10, "minute": 6, "second": 6}
